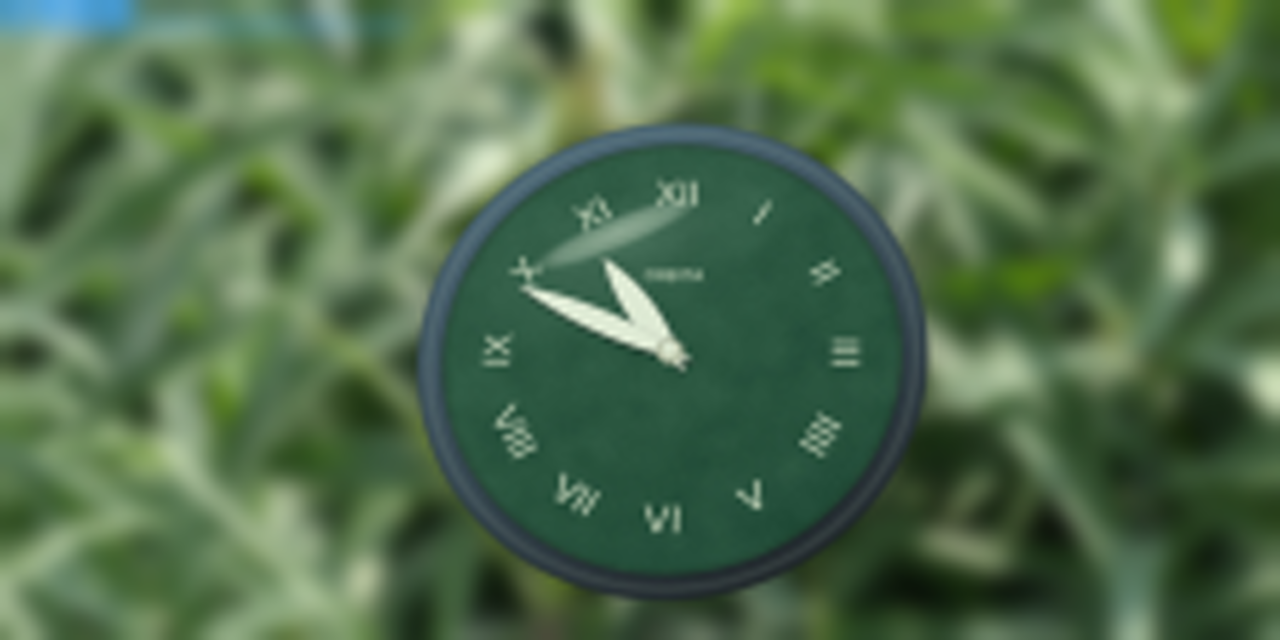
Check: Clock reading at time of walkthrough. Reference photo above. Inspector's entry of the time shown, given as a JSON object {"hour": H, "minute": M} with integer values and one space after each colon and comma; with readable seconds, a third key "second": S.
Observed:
{"hour": 10, "minute": 49}
